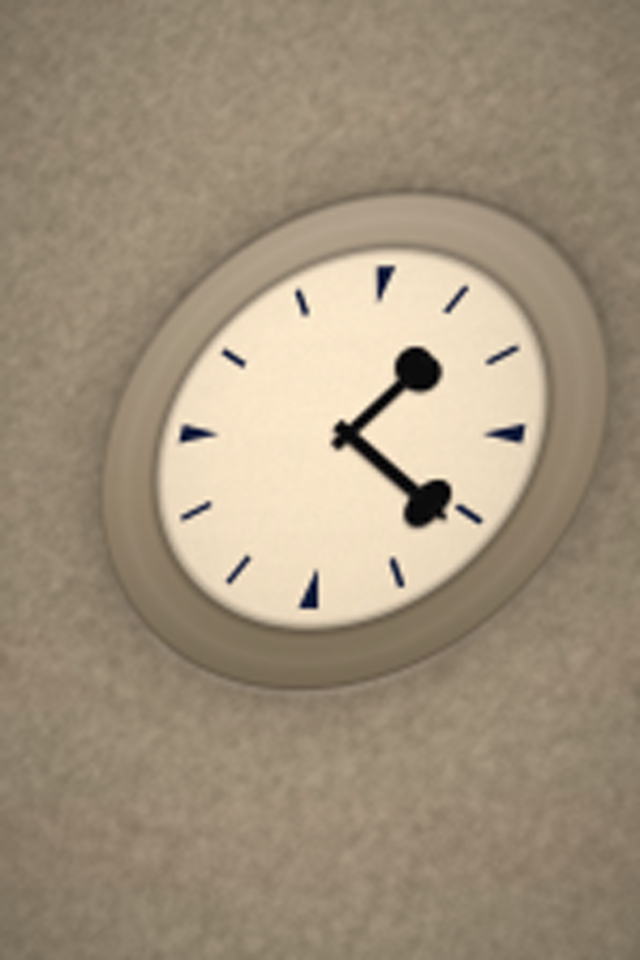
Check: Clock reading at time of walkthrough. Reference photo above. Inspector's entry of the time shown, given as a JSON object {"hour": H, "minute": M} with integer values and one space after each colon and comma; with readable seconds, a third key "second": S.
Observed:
{"hour": 1, "minute": 21}
